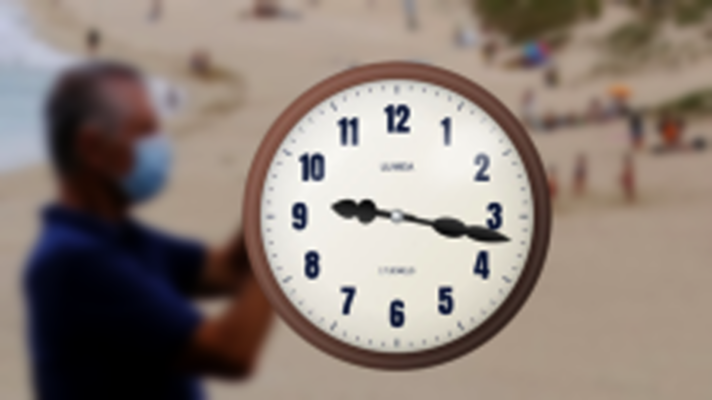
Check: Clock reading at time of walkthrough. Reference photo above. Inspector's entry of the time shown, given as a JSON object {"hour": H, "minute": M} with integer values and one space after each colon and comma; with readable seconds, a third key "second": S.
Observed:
{"hour": 9, "minute": 17}
